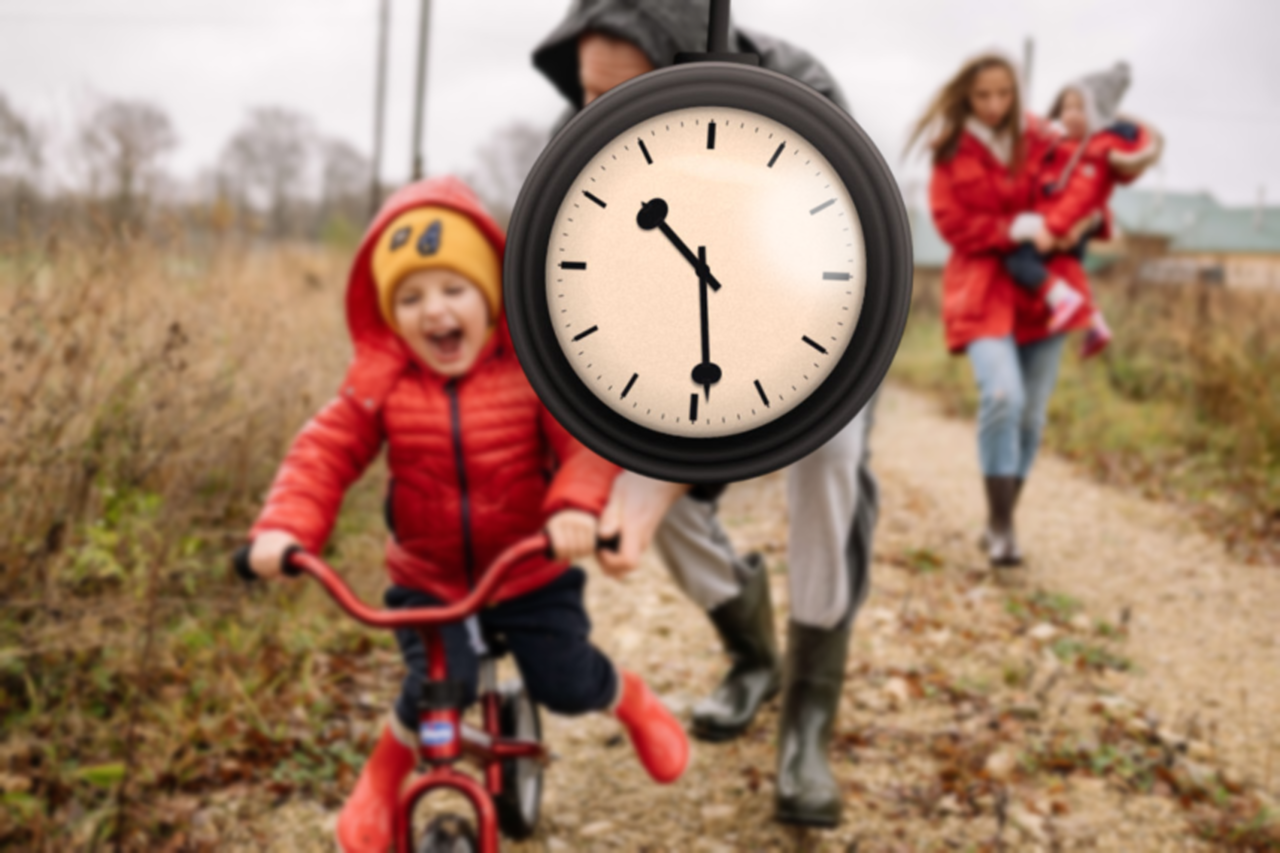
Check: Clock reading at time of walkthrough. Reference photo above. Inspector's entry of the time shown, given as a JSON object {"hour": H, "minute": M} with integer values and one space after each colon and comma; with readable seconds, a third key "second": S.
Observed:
{"hour": 10, "minute": 29}
